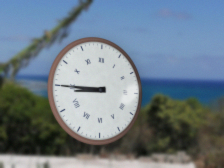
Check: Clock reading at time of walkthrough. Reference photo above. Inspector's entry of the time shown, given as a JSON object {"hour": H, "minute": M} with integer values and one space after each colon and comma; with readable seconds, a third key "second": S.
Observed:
{"hour": 8, "minute": 45}
